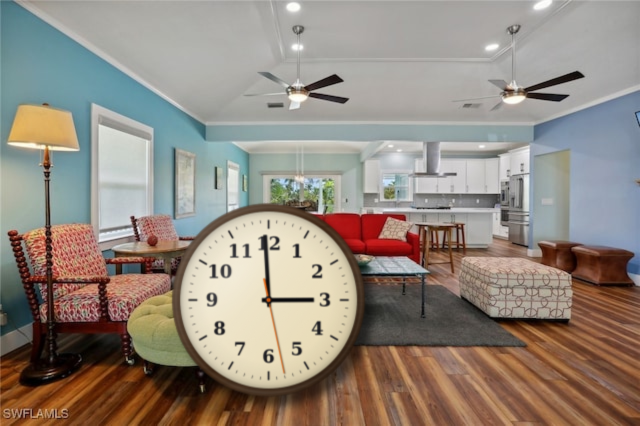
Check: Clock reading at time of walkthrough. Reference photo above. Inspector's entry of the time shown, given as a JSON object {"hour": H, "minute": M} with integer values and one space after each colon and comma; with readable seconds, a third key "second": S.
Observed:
{"hour": 2, "minute": 59, "second": 28}
